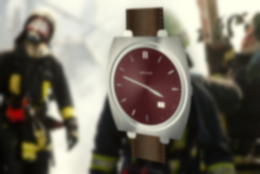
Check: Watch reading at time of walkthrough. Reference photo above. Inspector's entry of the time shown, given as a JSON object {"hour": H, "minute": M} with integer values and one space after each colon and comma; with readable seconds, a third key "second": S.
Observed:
{"hour": 3, "minute": 48}
